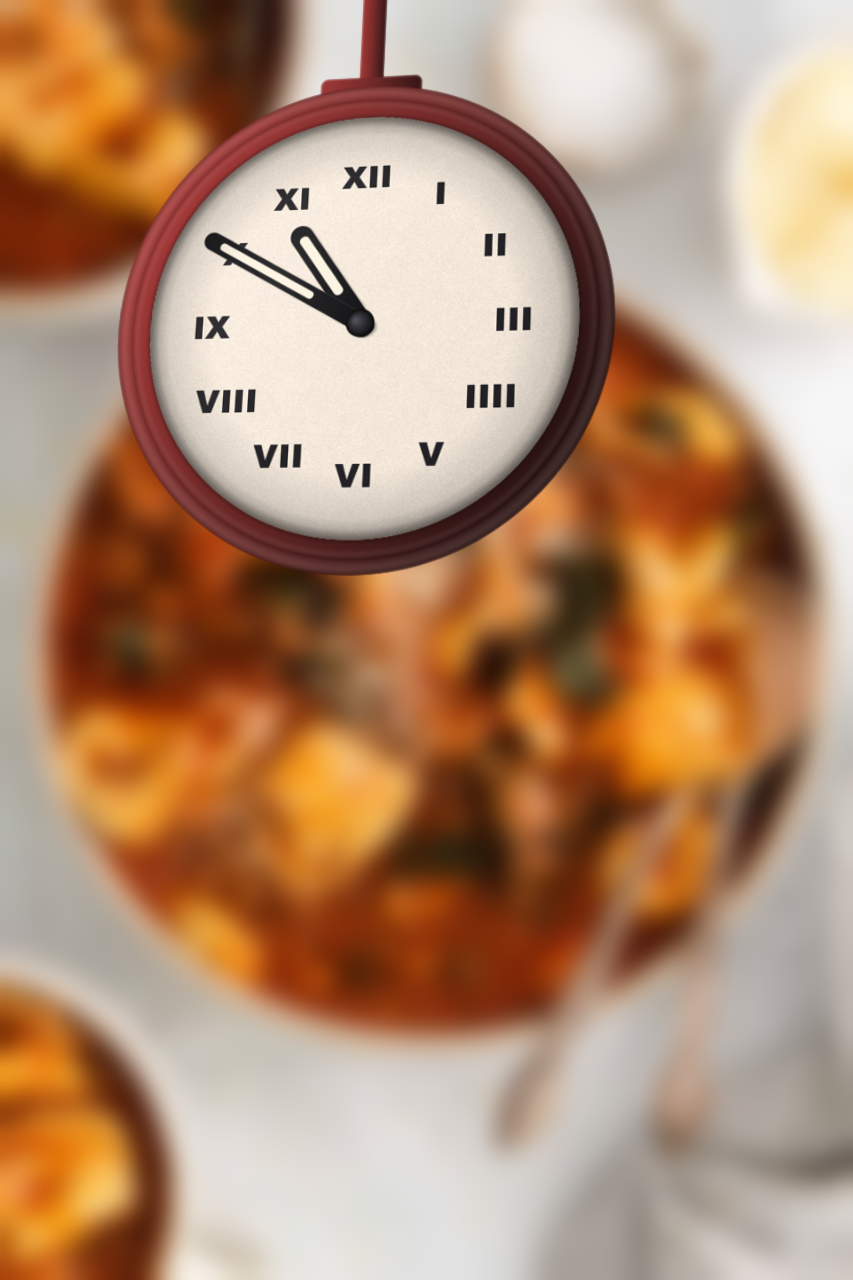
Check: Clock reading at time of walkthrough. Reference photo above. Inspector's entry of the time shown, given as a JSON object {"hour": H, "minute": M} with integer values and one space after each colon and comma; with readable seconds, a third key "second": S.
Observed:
{"hour": 10, "minute": 50}
